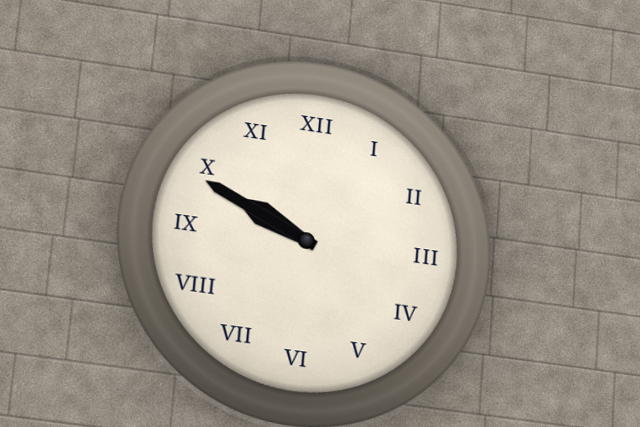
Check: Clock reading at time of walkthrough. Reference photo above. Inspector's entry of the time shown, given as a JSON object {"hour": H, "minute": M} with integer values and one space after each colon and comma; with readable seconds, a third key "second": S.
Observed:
{"hour": 9, "minute": 49}
